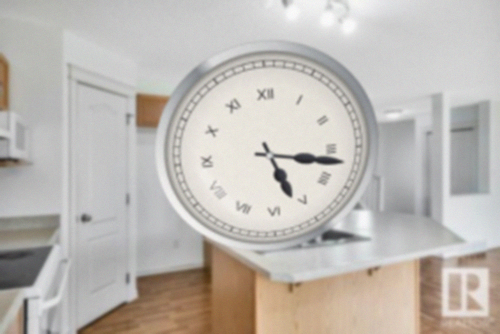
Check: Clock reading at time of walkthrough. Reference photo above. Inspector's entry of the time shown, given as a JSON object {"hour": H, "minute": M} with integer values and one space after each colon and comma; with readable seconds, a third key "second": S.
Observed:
{"hour": 5, "minute": 17}
